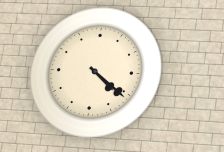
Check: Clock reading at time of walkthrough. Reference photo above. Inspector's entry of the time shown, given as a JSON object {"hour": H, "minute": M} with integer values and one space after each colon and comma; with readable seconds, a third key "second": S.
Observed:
{"hour": 4, "minute": 21}
